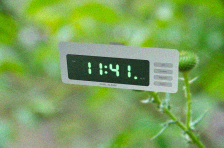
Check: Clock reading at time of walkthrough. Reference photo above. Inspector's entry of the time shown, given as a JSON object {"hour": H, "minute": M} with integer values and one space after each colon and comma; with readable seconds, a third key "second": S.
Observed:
{"hour": 11, "minute": 41}
